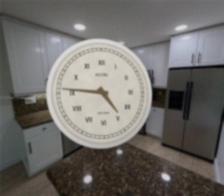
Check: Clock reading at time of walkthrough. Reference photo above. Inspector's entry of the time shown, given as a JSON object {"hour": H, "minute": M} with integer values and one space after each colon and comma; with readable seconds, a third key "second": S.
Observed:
{"hour": 4, "minute": 46}
